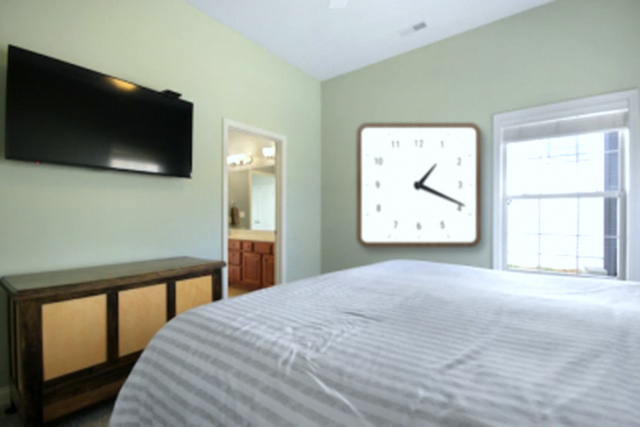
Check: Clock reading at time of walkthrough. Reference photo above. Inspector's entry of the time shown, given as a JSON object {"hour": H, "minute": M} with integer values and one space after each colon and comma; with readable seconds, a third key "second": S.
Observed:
{"hour": 1, "minute": 19}
